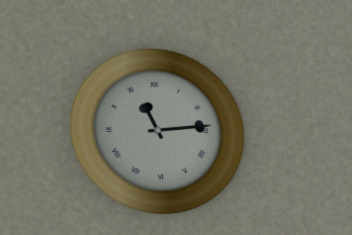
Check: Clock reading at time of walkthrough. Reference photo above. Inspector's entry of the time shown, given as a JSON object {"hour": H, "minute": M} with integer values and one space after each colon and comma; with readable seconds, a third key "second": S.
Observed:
{"hour": 11, "minute": 14}
